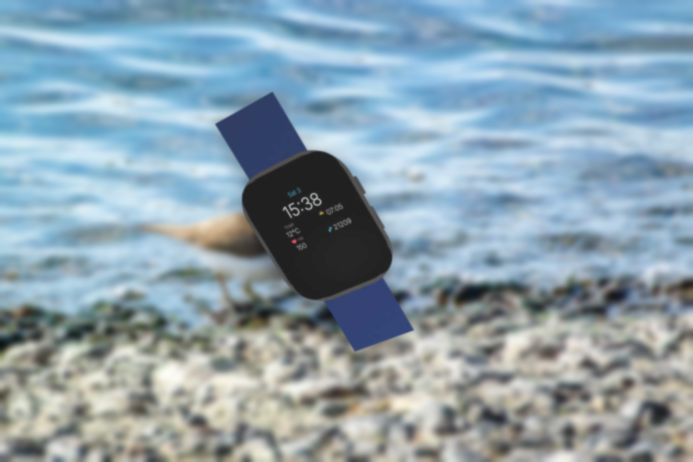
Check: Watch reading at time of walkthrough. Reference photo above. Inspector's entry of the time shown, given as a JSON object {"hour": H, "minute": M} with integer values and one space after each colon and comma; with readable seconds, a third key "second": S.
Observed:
{"hour": 15, "minute": 38}
